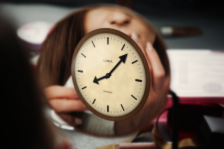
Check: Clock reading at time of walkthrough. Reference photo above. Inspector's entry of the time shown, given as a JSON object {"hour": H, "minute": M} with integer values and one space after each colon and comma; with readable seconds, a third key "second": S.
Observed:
{"hour": 8, "minute": 7}
